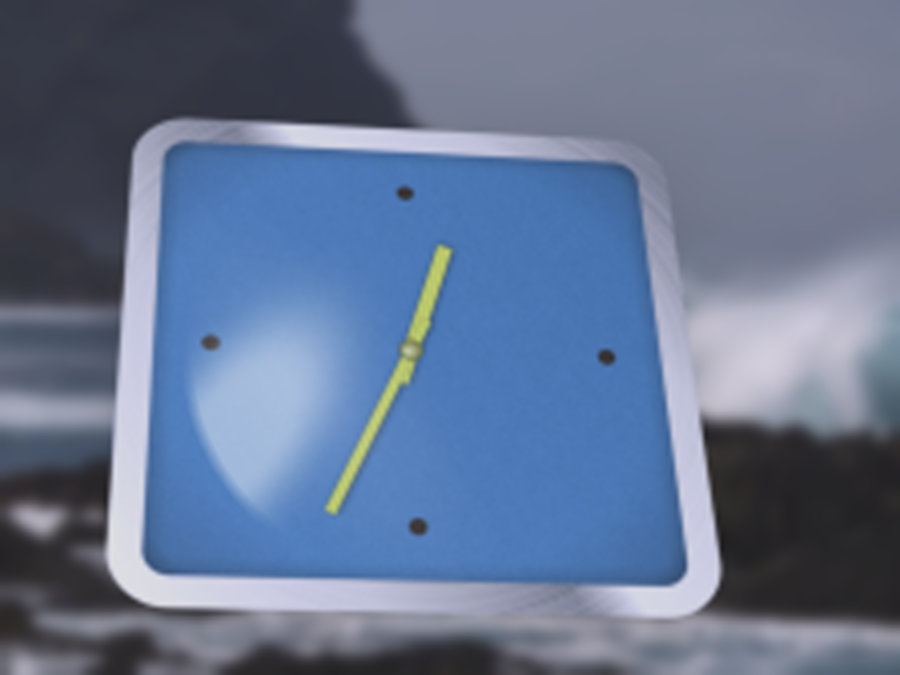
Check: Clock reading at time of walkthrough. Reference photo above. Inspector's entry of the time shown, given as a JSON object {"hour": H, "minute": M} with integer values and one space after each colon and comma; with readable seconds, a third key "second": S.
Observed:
{"hour": 12, "minute": 34}
